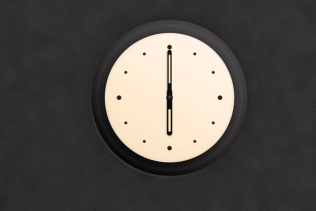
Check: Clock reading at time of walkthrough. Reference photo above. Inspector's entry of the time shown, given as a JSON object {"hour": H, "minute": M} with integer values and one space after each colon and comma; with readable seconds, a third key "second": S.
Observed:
{"hour": 6, "minute": 0}
